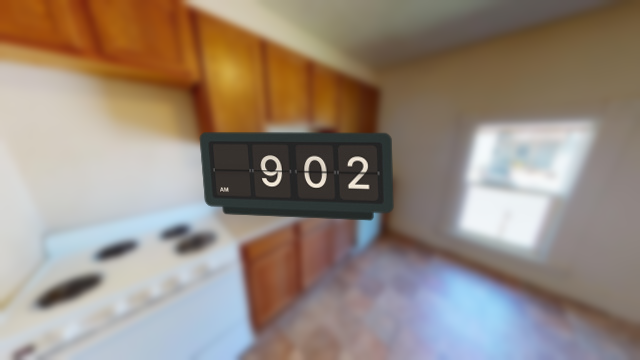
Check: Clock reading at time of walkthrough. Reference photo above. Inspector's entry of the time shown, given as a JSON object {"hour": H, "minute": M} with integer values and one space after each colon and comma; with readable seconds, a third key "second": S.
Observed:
{"hour": 9, "minute": 2}
